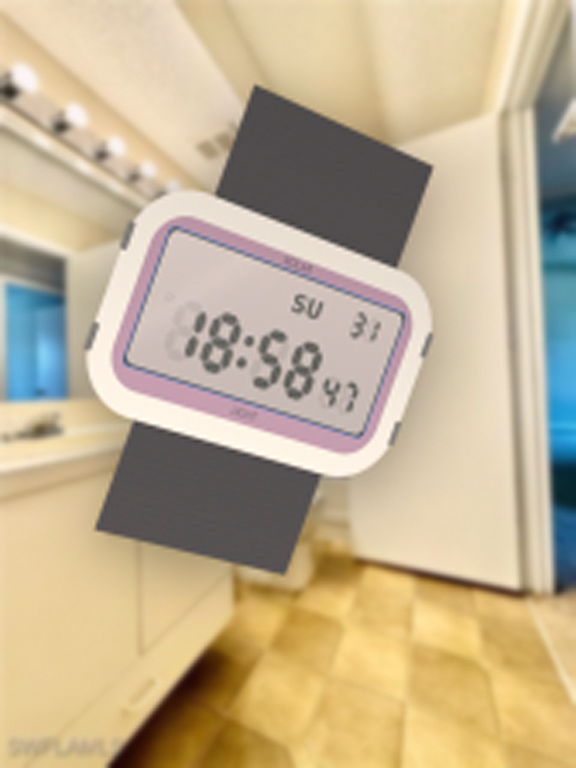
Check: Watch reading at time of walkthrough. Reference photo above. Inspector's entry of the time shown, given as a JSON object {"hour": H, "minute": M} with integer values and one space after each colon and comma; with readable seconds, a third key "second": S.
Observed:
{"hour": 18, "minute": 58, "second": 47}
